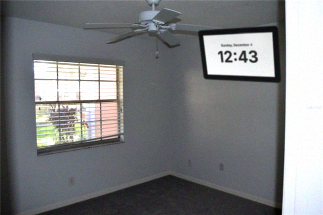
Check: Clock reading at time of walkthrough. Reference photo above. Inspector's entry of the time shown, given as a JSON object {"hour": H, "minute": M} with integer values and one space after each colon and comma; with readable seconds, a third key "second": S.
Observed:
{"hour": 12, "minute": 43}
